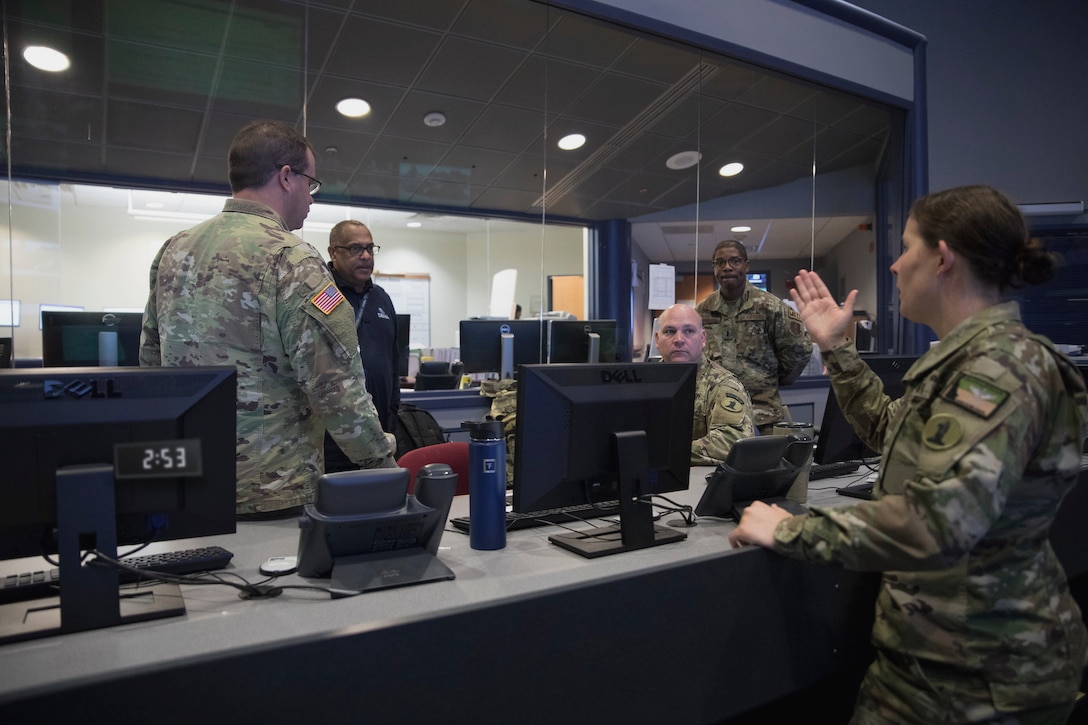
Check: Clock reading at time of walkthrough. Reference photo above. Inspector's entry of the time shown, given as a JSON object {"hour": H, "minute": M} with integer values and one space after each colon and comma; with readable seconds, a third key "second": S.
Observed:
{"hour": 2, "minute": 53}
